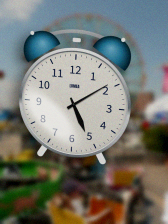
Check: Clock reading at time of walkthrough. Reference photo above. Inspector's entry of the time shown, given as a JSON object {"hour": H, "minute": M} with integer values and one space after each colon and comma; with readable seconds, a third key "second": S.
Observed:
{"hour": 5, "minute": 9}
